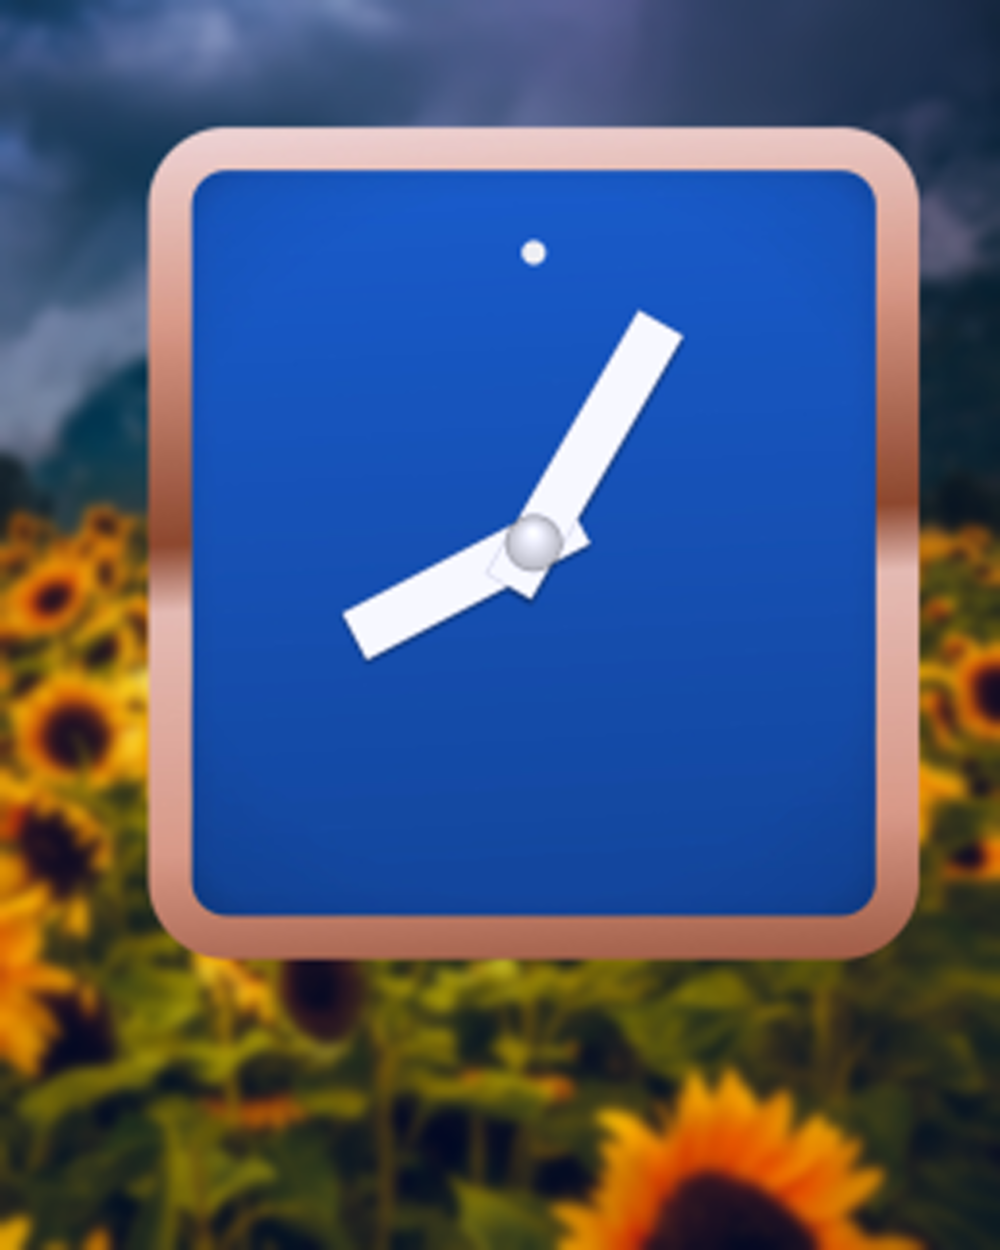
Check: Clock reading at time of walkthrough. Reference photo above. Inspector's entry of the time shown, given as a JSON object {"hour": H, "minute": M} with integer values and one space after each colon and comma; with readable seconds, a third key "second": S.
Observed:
{"hour": 8, "minute": 5}
